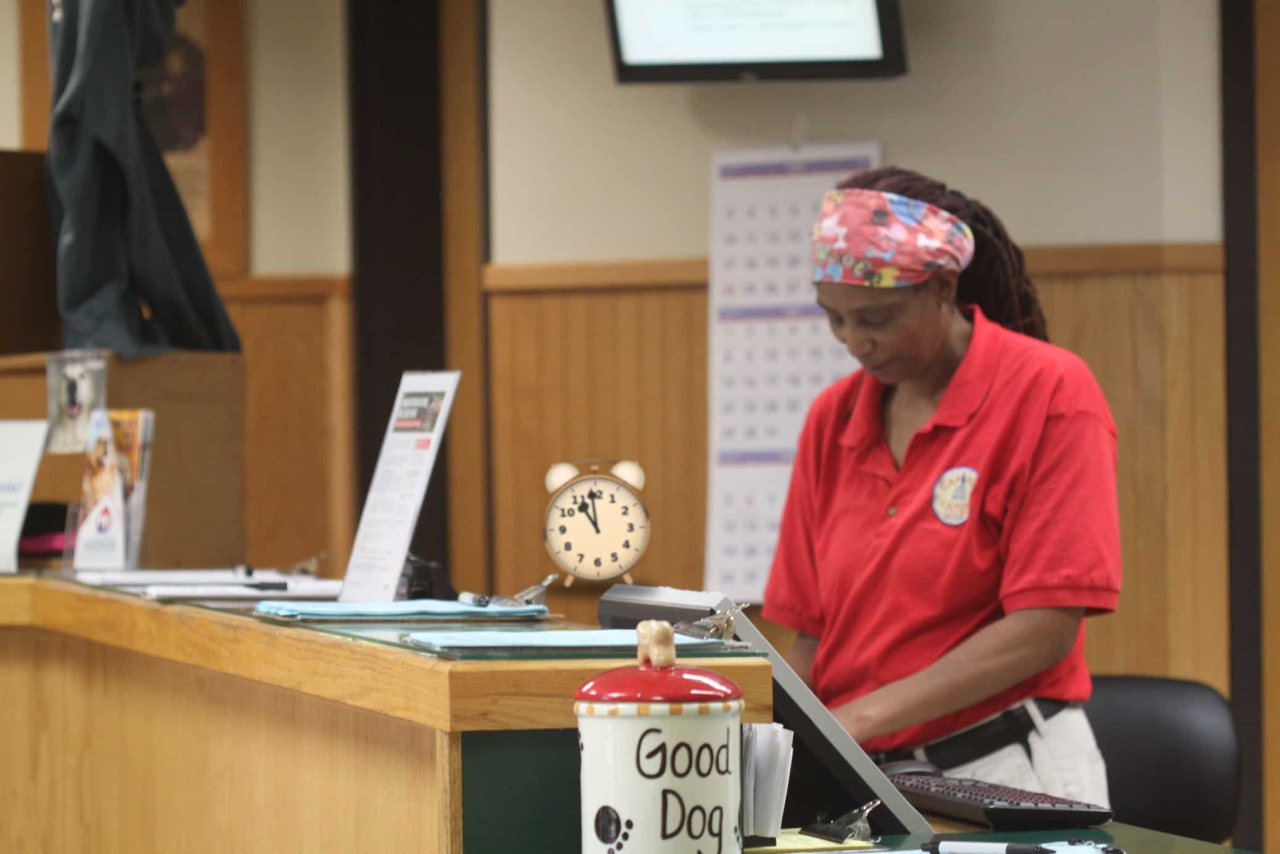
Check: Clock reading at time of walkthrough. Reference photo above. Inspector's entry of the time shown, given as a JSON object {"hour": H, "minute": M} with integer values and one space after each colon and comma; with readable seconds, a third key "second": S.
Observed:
{"hour": 10, "minute": 59}
